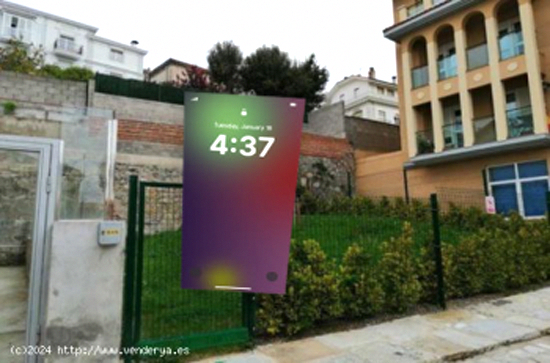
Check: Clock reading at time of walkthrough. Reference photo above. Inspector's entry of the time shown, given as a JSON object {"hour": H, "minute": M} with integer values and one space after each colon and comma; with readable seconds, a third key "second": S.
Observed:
{"hour": 4, "minute": 37}
